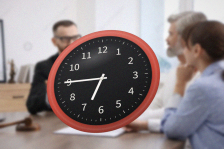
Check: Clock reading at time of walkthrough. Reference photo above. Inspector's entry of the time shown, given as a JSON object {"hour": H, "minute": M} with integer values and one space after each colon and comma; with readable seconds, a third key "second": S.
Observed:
{"hour": 6, "minute": 45}
